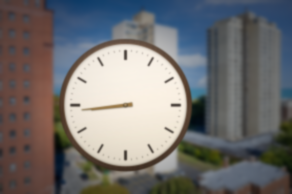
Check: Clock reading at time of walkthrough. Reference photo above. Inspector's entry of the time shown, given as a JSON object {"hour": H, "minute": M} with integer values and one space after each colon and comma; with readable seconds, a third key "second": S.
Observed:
{"hour": 8, "minute": 44}
